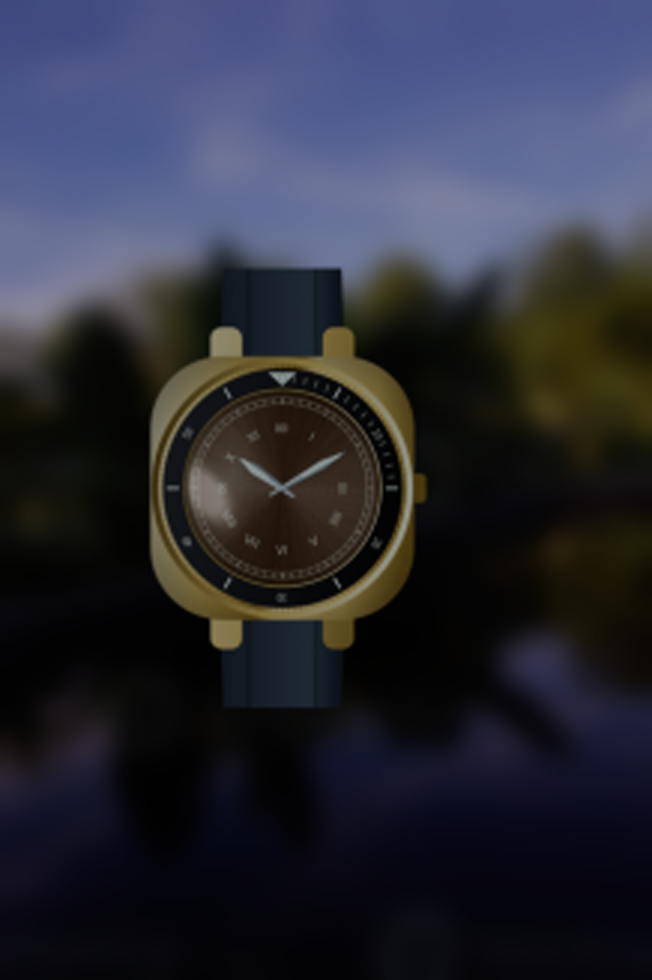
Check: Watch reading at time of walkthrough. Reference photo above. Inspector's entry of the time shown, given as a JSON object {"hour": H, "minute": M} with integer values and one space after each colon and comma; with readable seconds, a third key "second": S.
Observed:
{"hour": 10, "minute": 10}
